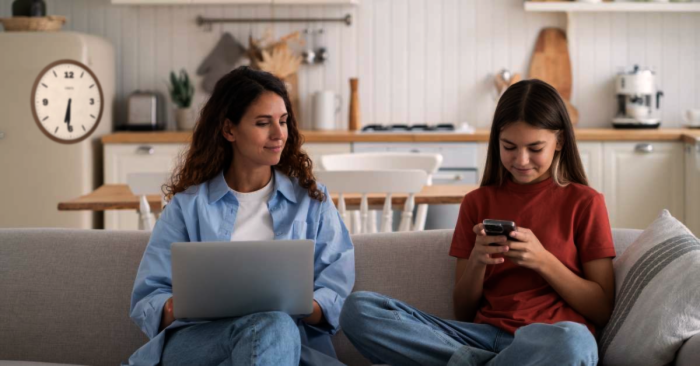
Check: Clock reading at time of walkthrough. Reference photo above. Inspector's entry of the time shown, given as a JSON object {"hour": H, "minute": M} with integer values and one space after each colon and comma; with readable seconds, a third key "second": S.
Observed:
{"hour": 6, "minute": 31}
